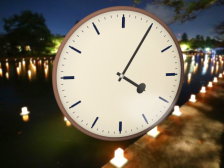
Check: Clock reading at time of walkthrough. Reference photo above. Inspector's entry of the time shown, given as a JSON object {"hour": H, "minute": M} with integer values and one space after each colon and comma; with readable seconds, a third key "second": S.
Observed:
{"hour": 4, "minute": 5}
